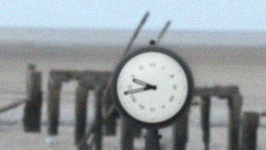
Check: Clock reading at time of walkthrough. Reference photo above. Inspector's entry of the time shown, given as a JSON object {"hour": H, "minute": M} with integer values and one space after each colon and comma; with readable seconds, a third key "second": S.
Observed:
{"hour": 9, "minute": 43}
